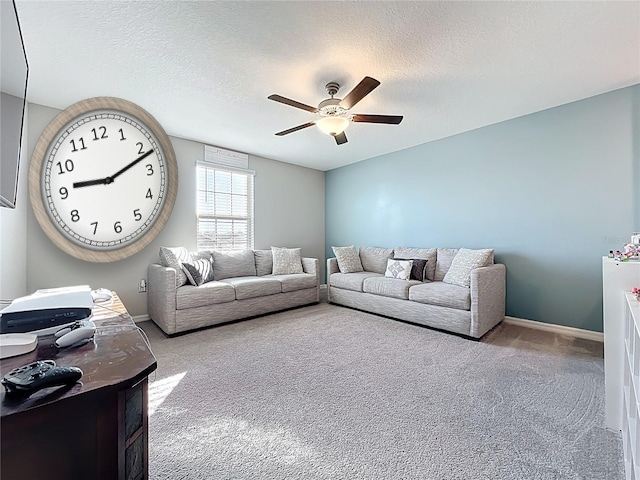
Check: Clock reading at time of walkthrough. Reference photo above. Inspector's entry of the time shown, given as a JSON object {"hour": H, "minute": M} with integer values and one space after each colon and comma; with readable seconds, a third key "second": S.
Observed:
{"hour": 9, "minute": 12}
